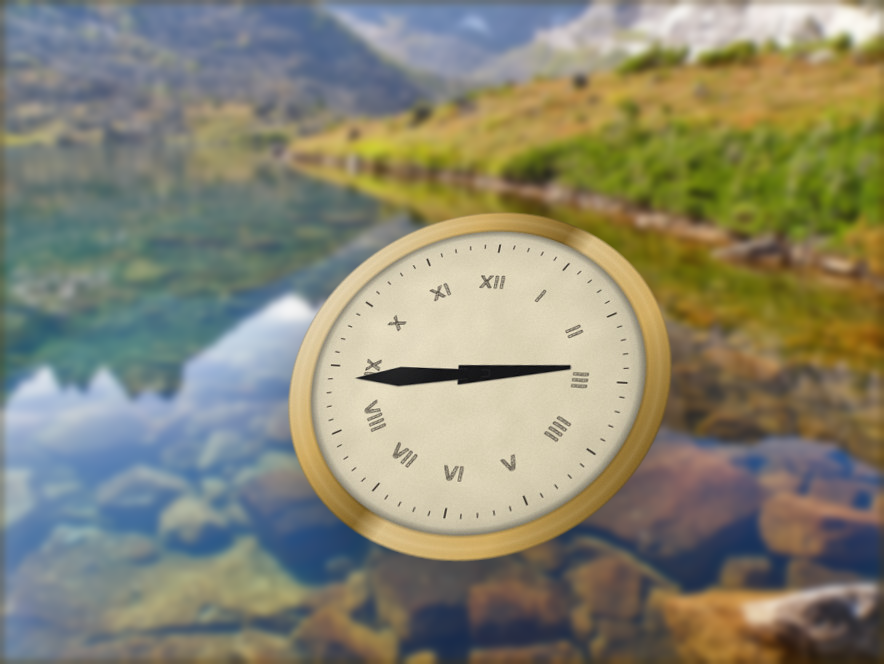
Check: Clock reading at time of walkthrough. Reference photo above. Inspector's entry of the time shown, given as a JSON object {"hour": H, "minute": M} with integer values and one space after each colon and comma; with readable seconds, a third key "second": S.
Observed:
{"hour": 2, "minute": 44}
